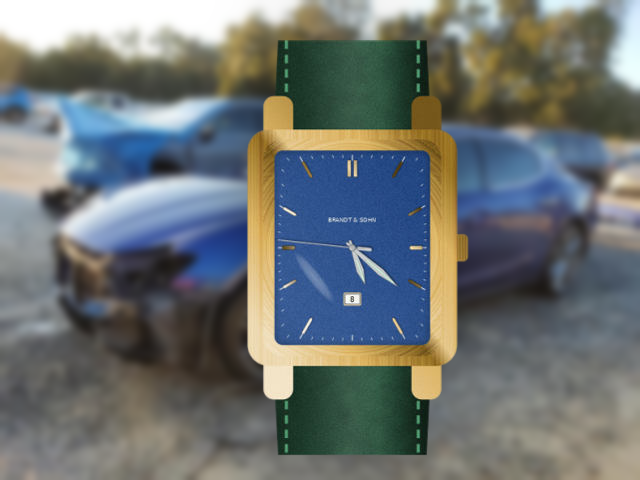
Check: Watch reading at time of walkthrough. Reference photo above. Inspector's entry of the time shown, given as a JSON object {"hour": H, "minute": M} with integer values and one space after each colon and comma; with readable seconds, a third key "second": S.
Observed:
{"hour": 5, "minute": 21, "second": 46}
